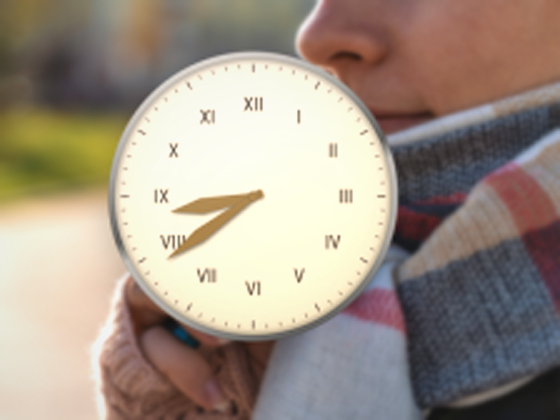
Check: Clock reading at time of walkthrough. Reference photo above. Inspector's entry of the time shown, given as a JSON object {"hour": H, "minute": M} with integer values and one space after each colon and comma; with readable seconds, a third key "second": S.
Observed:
{"hour": 8, "minute": 39}
